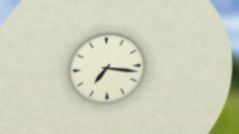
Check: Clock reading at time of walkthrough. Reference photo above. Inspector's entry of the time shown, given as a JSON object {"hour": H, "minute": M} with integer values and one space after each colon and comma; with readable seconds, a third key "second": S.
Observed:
{"hour": 7, "minute": 17}
